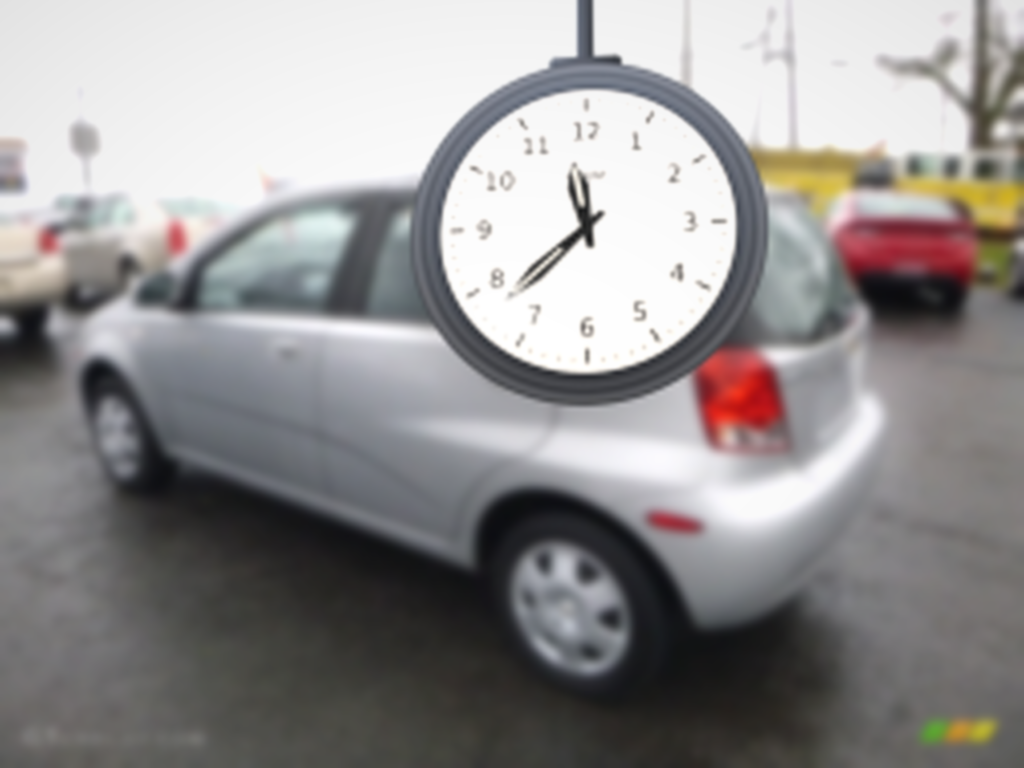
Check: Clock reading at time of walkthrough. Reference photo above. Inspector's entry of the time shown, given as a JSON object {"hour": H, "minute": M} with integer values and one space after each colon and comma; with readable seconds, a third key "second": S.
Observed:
{"hour": 11, "minute": 38}
